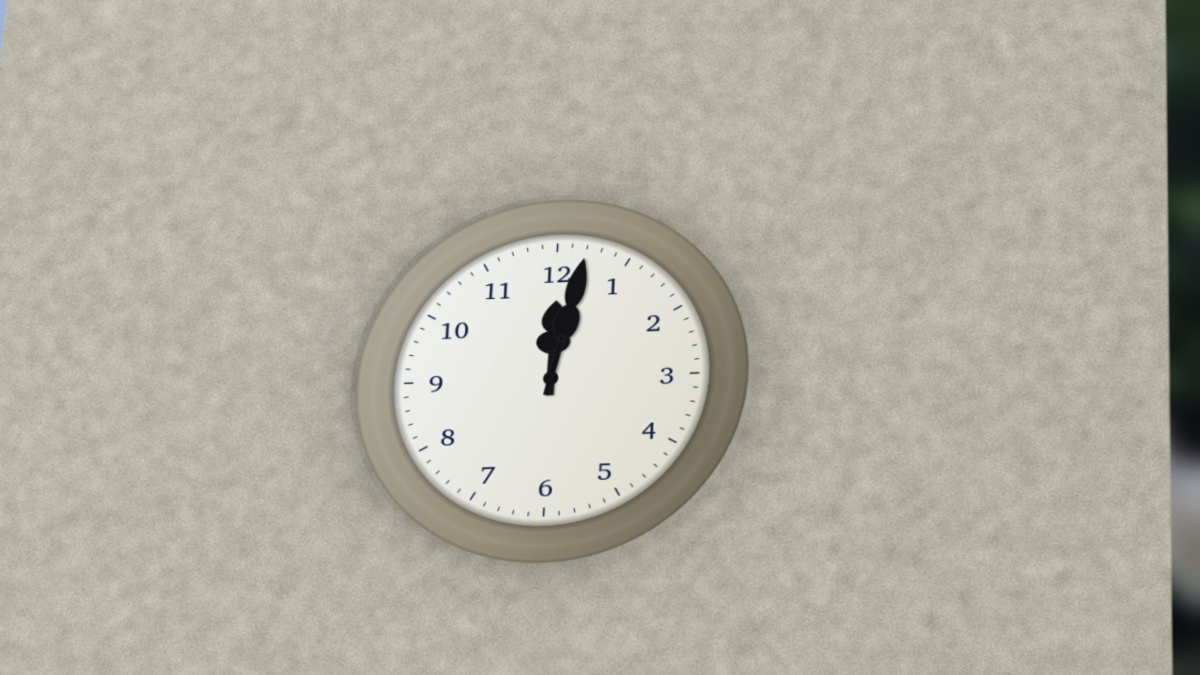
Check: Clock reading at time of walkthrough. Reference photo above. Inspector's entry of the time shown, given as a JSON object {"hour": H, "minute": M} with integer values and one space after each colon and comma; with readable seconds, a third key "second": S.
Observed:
{"hour": 12, "minute": 2}
